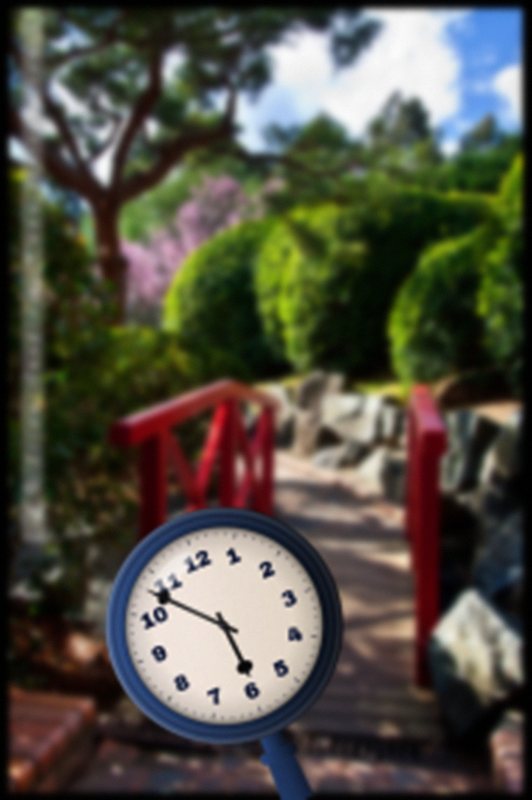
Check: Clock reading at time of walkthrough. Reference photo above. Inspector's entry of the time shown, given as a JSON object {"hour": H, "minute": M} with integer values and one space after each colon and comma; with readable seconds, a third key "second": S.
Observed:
{"hour": 5, "minute": 53}
